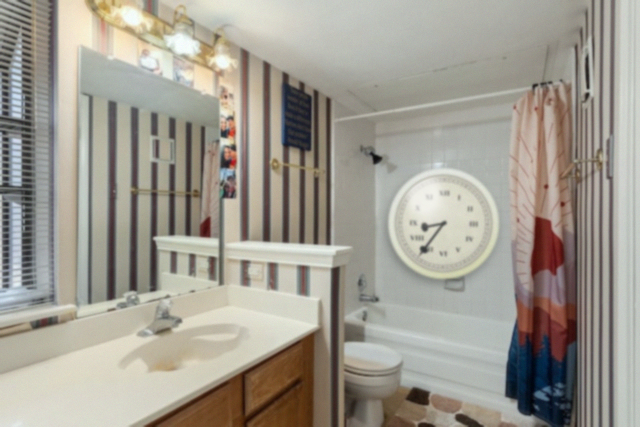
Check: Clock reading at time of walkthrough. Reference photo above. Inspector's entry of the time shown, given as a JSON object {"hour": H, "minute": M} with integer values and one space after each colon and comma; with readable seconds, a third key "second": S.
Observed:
{"hour": 8, "minute": 36}
